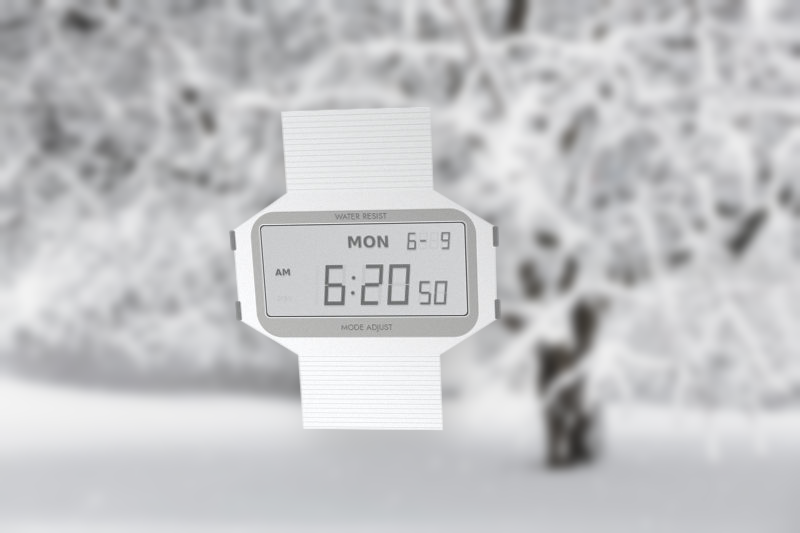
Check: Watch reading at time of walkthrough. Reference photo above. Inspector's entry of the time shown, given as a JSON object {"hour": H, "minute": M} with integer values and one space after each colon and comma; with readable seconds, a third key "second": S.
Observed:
{"hour": 6, "minute": 20, "second": 50}
